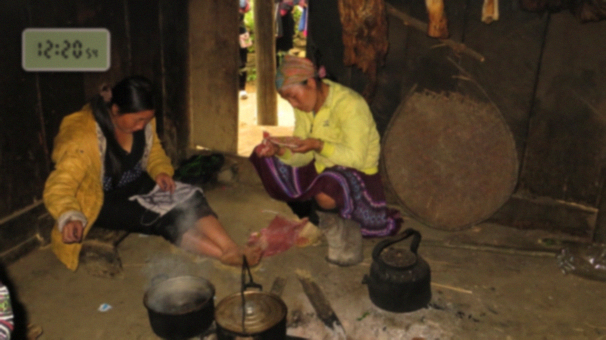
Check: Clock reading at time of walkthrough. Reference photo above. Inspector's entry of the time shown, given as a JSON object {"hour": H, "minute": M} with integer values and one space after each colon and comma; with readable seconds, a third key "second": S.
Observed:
{"hour": 12, "minute": 20}
